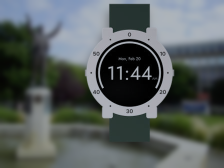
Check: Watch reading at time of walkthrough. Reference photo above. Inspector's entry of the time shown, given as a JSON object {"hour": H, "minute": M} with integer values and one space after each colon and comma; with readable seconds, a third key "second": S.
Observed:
{"hour": 11, "minute": 44}
